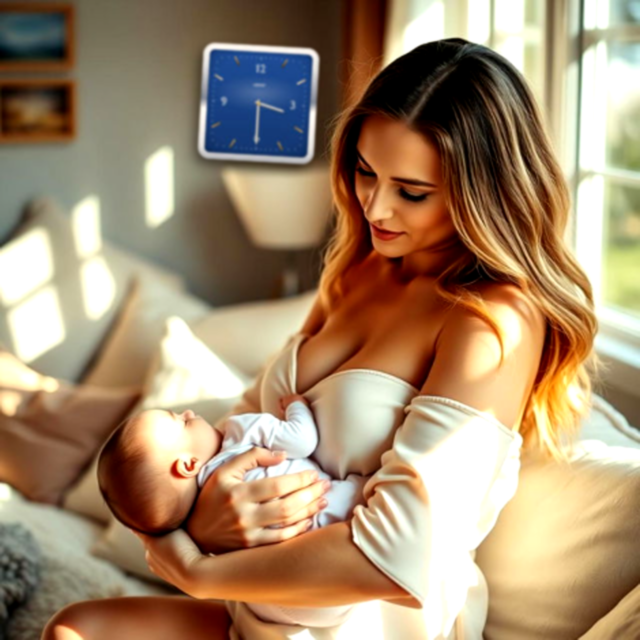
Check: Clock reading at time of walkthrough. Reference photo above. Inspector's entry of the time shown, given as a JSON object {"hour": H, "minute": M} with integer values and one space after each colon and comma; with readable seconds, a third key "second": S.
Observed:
{"hour": 3, "minute": 30}
